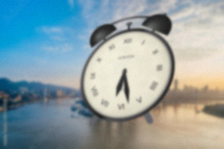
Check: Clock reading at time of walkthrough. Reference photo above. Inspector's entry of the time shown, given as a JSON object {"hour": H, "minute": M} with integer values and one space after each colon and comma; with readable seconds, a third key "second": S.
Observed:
{"hour": 6, "minute": 28}
